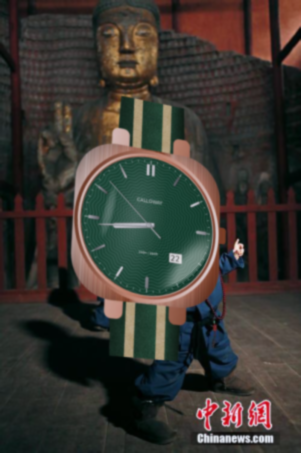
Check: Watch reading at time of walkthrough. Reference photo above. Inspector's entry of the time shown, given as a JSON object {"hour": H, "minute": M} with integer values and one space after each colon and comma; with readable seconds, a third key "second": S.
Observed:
{"hour": 8, "minute": 43, "second": 52}
